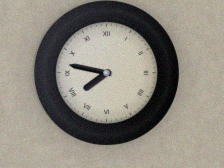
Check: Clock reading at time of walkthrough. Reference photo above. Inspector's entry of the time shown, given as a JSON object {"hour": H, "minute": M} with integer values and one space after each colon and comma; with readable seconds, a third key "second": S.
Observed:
{"hour": 7, "minute": 47}
